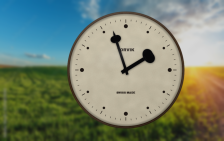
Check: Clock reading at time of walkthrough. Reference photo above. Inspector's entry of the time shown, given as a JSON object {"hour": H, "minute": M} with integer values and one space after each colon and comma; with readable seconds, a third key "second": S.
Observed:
{"hour": 1, "minute": 57}
